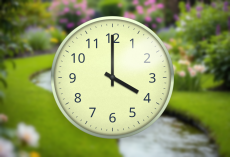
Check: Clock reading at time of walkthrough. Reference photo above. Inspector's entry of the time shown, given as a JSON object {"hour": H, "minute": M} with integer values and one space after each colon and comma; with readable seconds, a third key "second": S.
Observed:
{"hour": 4, "minute": 0}
